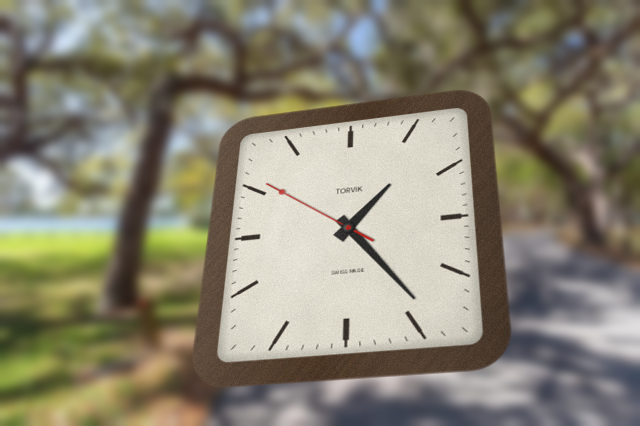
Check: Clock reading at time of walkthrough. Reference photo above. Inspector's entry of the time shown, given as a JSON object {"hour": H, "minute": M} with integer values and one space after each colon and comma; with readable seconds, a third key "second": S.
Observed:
{"hour": 1, "minute": 23, "second": 51}
